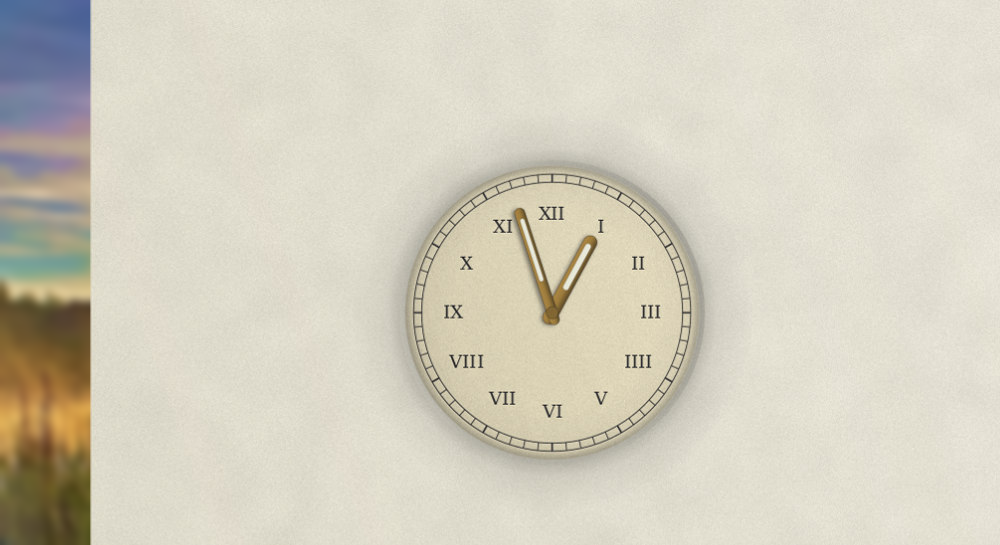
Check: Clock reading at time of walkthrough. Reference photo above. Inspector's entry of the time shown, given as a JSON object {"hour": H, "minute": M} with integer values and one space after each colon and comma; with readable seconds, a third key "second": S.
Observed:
{"hour": 12, "minute": 57}
